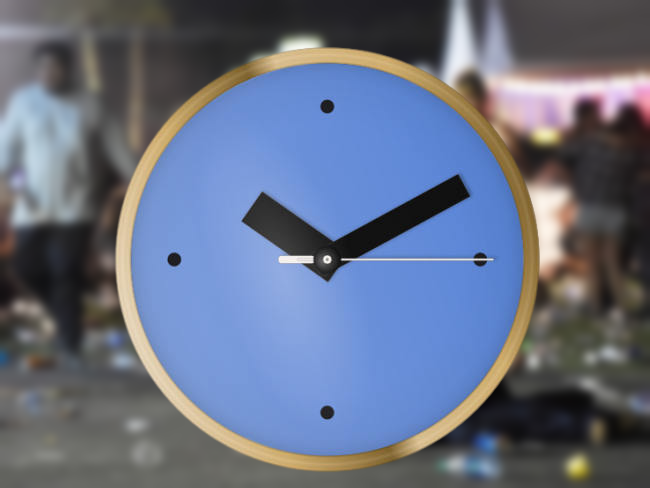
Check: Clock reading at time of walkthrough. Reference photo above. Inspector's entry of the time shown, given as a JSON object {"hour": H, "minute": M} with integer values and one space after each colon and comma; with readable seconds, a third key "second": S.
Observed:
{"hour": 10, "minute": 10, "second": 15}
